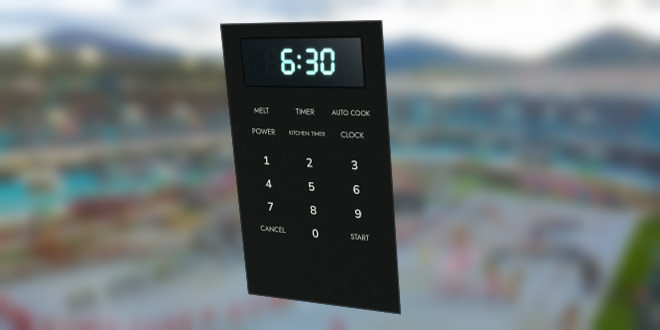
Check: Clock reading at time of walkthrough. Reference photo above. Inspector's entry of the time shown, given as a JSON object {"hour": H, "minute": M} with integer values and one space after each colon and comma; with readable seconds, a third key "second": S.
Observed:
{"hour": 6, "minute": 30}
